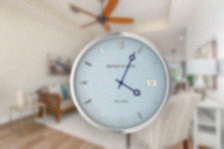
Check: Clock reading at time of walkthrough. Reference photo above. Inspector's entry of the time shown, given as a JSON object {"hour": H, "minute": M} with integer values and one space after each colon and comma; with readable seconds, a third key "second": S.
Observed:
{"hour": 4, "minute": 4}
